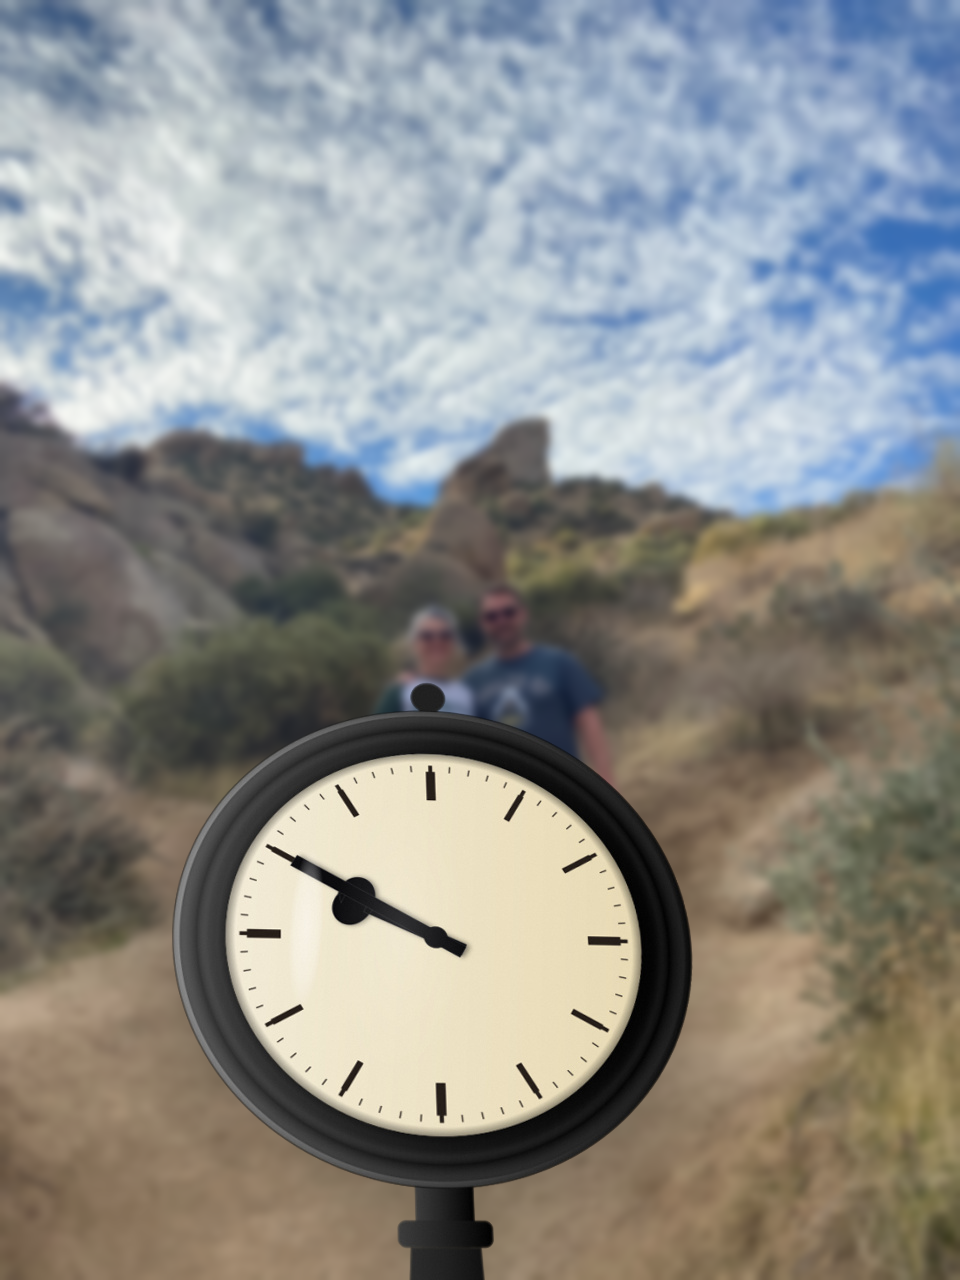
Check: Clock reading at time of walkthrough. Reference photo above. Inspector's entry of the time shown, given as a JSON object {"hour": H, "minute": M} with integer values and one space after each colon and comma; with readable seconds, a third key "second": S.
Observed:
{"hour": 9, "minute": 50}
